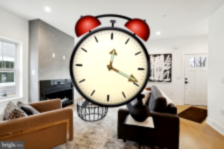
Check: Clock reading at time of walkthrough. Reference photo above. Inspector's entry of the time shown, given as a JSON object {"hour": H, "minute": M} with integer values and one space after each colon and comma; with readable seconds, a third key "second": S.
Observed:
{"hour": 12, "minute": 19}
